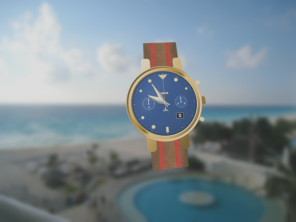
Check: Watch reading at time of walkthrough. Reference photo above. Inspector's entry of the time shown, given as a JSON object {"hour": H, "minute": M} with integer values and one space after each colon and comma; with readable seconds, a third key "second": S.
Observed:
{"hour": 9, "minute": 55}
